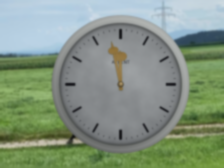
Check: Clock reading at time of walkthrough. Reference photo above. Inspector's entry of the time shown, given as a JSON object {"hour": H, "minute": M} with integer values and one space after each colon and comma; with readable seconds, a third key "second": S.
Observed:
{"hour": 11, "minute": 58}
